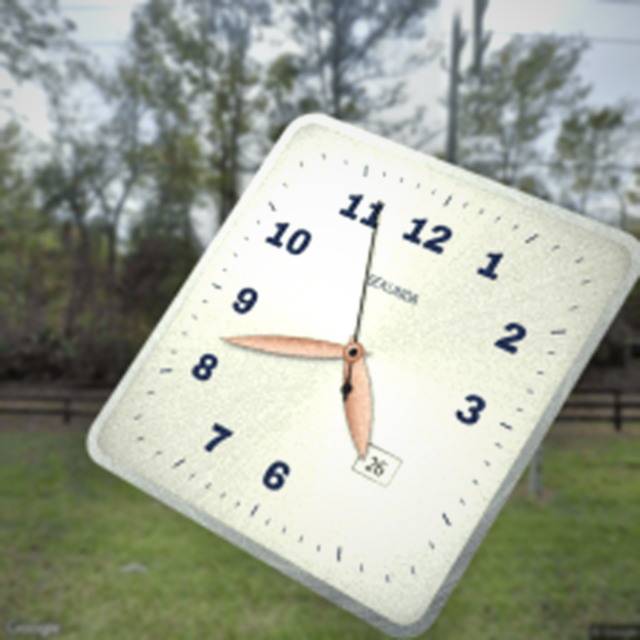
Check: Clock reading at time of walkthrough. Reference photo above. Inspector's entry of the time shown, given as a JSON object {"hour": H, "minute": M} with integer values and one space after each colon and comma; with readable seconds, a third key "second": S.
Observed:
{"hour": 4, "minute": 41, "second": 56}
